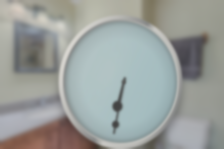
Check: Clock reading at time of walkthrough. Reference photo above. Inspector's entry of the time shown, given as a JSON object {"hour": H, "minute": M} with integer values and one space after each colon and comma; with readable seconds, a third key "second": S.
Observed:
{"hour": 6, "minute": 32}
